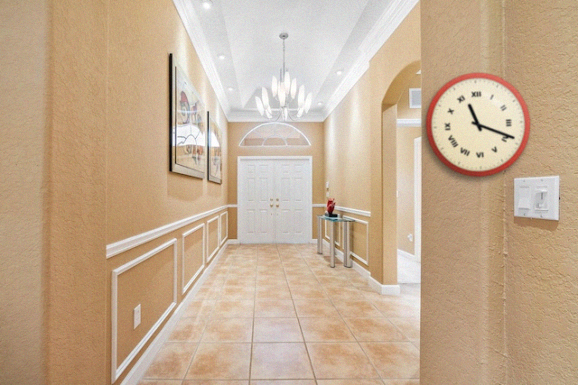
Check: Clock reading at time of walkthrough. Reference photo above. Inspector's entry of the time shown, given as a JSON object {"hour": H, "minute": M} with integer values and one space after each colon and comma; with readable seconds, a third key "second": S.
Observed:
{"hour": 11, "minute": 19}
